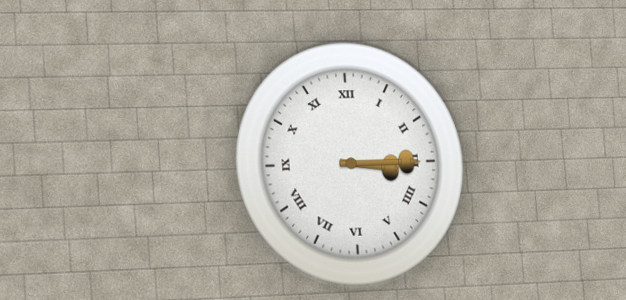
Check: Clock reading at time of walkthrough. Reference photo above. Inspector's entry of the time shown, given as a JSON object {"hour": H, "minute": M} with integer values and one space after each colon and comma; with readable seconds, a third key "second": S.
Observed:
{"hour": 3, "minute": 15}
